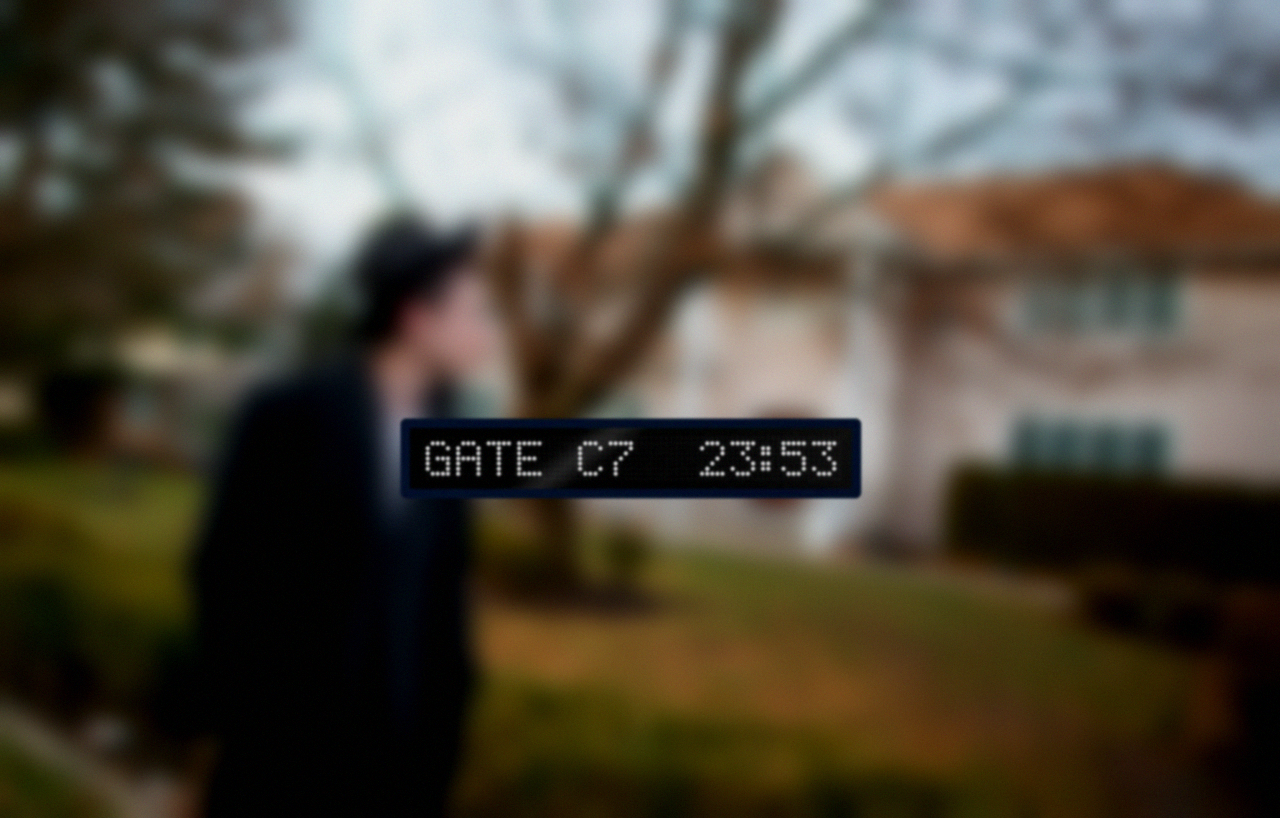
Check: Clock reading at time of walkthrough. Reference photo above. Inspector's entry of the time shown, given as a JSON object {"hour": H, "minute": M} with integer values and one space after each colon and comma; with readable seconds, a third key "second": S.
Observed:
{"hour": 23, "minute": 53}
